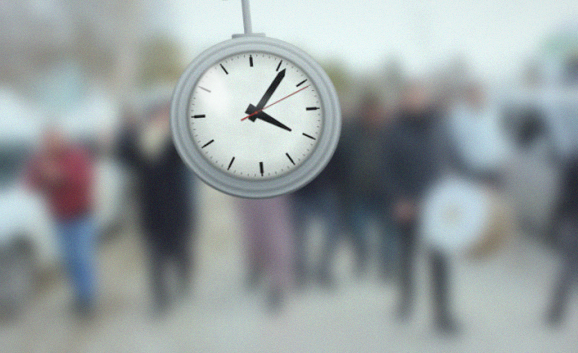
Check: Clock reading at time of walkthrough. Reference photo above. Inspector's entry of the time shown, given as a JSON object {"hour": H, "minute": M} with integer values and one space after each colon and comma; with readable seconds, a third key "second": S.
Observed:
{"hour": 4, "minute": 6, "second": 11}
